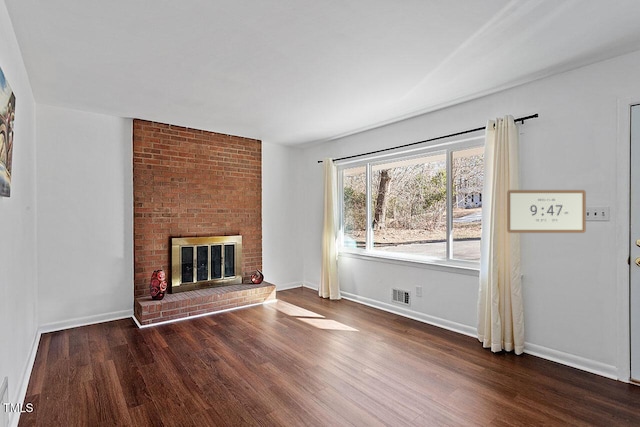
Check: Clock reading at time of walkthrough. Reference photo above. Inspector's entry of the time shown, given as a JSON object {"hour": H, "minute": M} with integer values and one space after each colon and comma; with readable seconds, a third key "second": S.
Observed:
{"hour": 9, "minute": 47}
